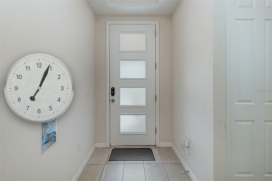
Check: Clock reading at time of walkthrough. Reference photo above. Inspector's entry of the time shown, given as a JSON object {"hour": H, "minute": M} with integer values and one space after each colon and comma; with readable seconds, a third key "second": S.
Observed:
{"hour": 7, "minute": 4}
